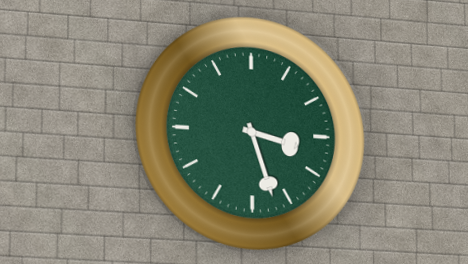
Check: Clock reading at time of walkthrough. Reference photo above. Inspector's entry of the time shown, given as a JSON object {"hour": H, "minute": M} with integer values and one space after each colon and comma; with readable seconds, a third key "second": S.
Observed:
{"hour": 3, "minute": 27}
